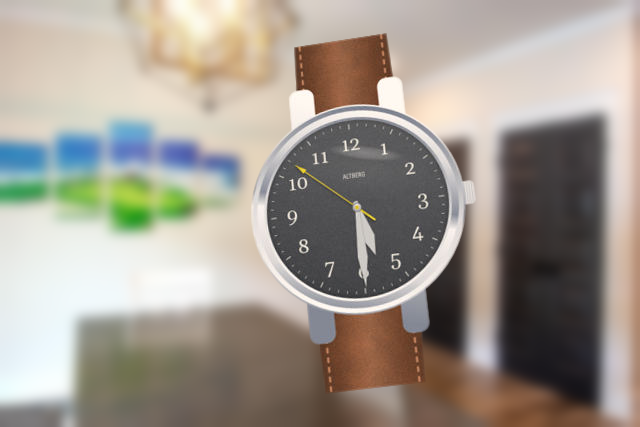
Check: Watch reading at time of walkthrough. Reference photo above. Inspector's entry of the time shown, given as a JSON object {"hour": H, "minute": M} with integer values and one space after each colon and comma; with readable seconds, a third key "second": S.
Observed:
{"hour": 5, "minute": 29, "second": 52}
